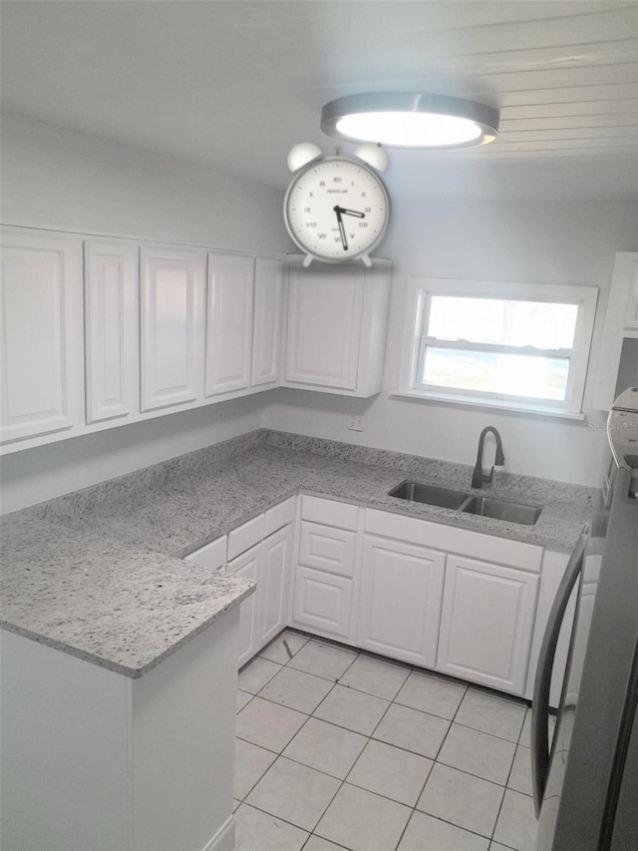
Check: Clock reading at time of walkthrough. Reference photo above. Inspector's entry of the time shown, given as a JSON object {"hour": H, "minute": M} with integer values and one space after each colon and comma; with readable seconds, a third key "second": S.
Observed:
{"hour": 3, "minute": 28}
